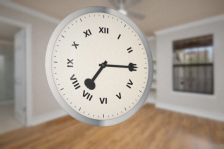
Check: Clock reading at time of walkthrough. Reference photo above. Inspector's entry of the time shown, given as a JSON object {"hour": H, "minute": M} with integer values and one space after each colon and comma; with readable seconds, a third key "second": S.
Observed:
{"hour": 7, "minute": 15}
